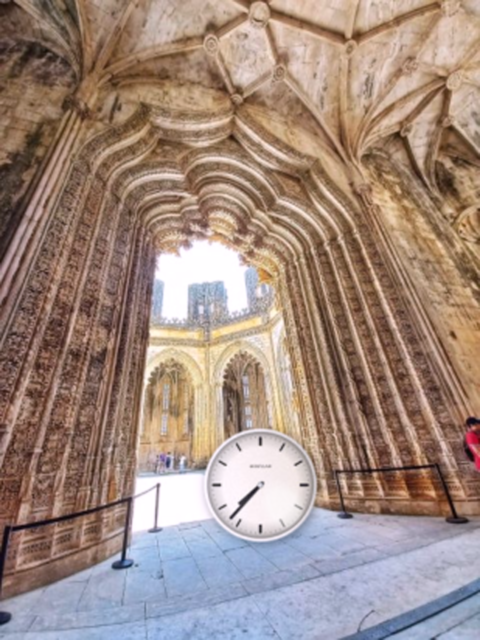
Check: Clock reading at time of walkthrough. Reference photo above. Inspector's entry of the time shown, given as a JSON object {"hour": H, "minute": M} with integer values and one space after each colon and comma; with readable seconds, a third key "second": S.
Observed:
{"hour": 7, "minute": 37}
